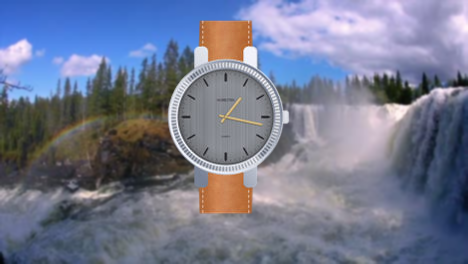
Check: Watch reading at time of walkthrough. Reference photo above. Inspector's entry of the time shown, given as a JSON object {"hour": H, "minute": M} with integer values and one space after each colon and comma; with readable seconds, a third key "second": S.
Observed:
{"hour": 1, "minute": 17}
